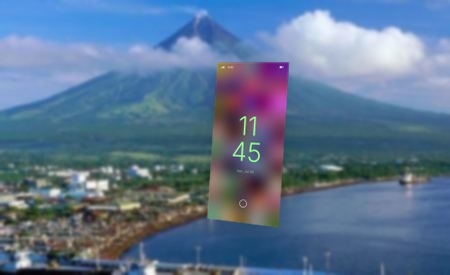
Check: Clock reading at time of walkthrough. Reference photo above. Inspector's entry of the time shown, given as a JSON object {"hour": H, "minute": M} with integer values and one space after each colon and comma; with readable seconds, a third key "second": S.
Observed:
{"hour": 11, "minute": 45}
